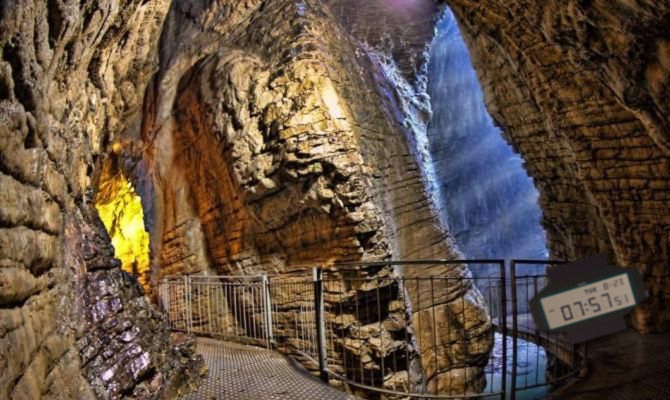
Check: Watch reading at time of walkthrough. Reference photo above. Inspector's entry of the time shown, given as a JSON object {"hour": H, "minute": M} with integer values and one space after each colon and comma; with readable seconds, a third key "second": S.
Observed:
{"hour": 7, "minute": 57}
